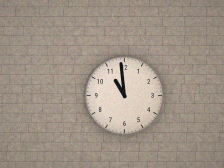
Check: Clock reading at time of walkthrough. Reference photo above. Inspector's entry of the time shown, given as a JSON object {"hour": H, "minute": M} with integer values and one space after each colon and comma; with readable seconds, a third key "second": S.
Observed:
{"hour": 10, "minute": 59}
